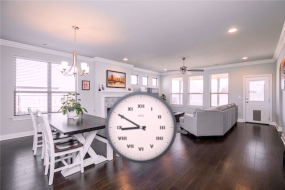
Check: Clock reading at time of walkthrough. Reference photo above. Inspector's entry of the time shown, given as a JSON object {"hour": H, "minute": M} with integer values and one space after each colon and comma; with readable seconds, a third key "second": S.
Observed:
{"hour": 8, "minute": 50}
